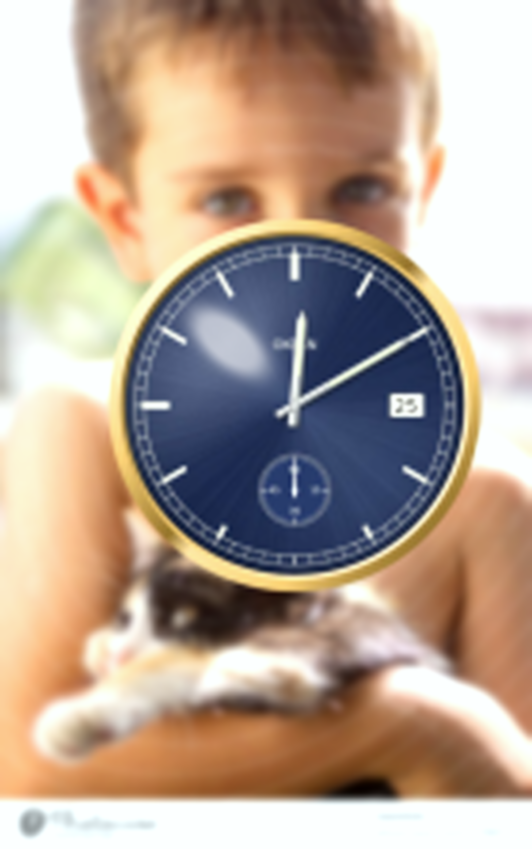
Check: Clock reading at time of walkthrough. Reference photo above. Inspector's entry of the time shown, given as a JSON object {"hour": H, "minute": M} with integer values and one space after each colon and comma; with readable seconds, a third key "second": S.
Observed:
{"hour": 12, "minute": 10}
